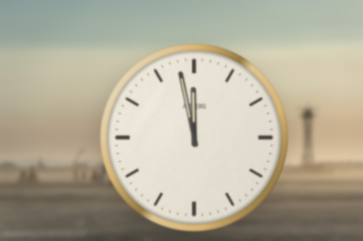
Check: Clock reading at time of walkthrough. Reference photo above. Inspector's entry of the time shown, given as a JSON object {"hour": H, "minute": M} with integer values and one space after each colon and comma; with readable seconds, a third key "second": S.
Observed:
{"hour": 11, "minute": 58}
